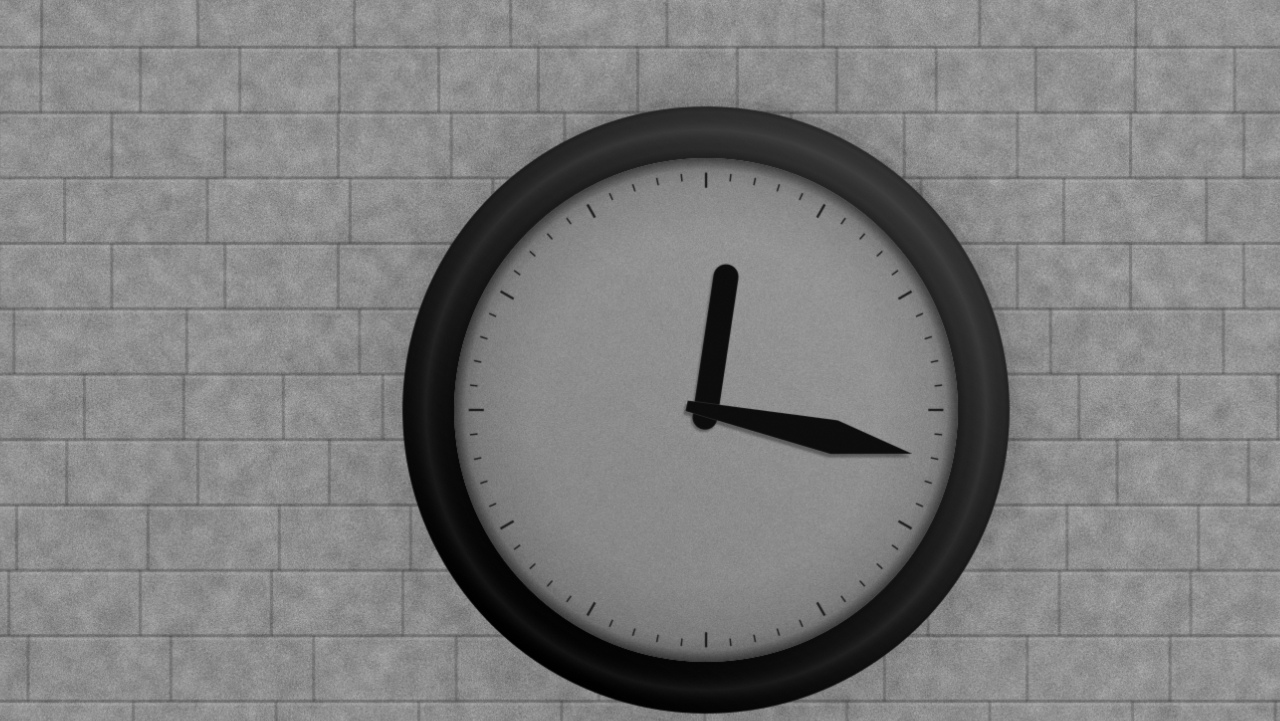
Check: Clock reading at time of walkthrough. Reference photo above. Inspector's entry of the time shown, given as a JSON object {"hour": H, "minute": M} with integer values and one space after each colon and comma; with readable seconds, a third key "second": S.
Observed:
{"hour": 12, "minute": 17}
